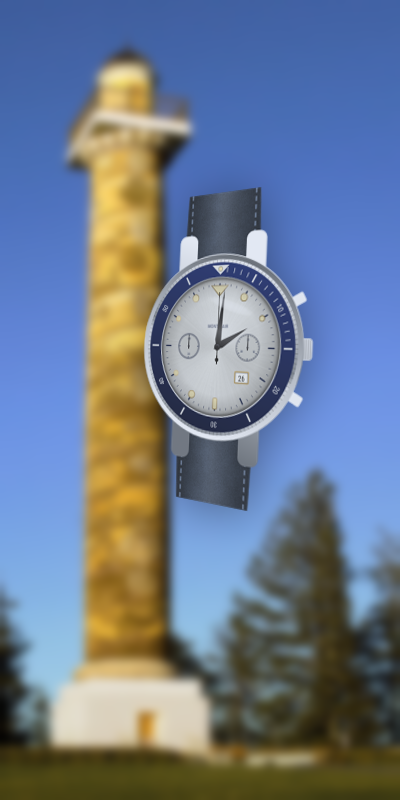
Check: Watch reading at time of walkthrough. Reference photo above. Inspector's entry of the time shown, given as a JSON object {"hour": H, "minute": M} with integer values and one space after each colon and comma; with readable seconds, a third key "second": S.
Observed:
{"hour": 2, "minute": 1}
